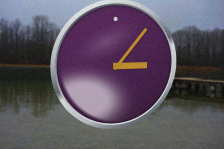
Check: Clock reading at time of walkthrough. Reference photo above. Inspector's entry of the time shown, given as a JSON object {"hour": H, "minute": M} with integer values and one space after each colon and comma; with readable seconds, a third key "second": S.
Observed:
{"hour": 3, "minute": 7}
